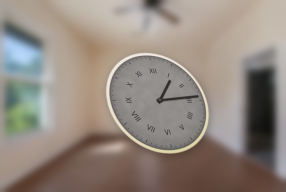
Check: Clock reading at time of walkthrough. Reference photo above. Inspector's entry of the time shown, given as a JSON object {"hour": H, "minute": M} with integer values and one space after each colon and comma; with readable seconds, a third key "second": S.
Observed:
{"hour": 1, "minute": 14}
